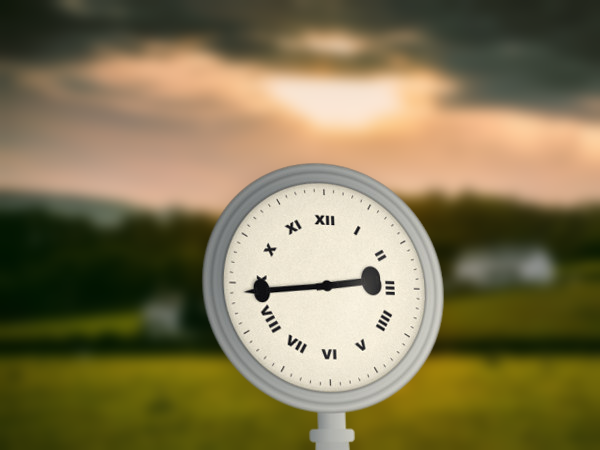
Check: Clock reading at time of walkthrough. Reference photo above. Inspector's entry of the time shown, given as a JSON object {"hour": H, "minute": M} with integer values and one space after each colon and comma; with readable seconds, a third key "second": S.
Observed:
{"hour": 2, "minute": 44}
